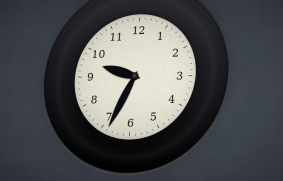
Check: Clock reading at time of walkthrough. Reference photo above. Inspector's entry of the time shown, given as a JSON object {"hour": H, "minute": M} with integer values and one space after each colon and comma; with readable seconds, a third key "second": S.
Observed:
{"hour": 9, "minute": 34}
